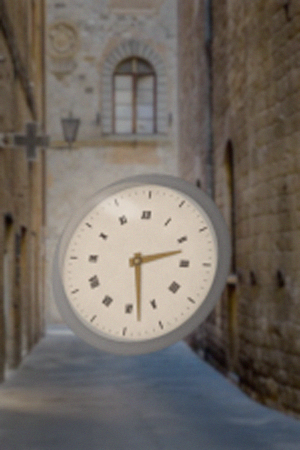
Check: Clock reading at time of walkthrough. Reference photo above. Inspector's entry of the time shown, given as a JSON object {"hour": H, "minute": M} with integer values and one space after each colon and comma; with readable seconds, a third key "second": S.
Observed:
{"hour": 2, "minute": 28}
